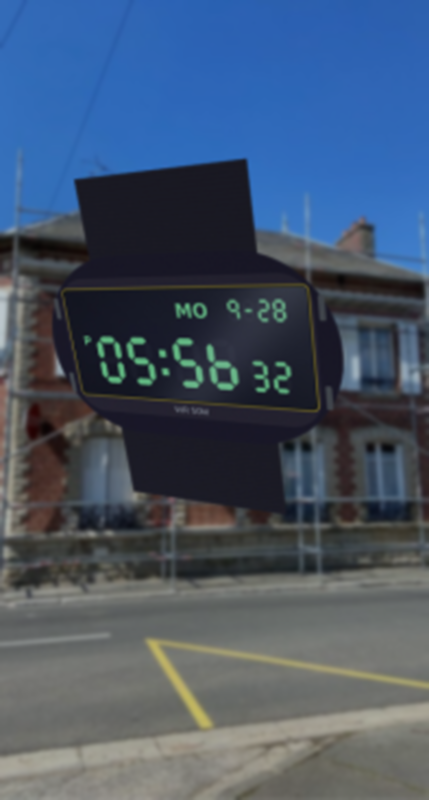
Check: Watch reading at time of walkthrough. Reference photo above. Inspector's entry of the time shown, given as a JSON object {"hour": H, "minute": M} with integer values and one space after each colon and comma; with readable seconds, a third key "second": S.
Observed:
{"hour": 5, "minute": 56, "second": 32}
